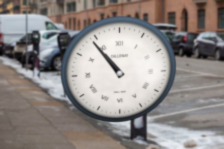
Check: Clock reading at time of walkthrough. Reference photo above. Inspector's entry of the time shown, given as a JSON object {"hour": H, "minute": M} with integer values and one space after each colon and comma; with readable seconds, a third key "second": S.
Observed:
{"hour": 10, "minute": 54}
